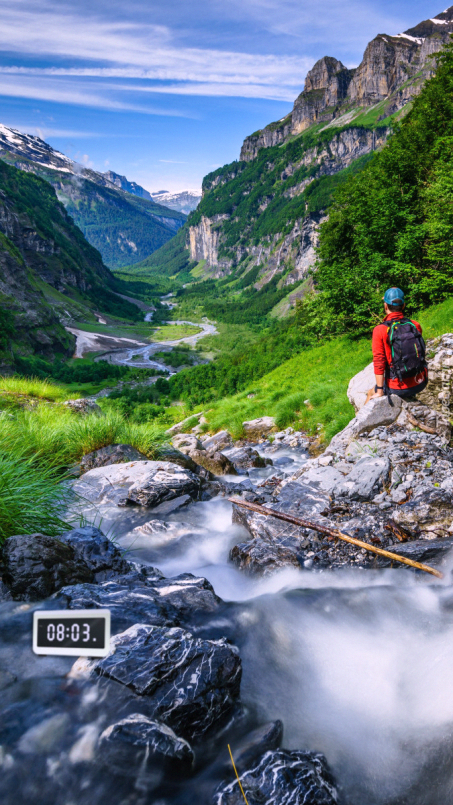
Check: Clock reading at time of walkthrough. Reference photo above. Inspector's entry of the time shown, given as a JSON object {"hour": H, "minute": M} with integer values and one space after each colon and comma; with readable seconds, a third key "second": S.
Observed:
{"hour": 8, "minute": 3}
